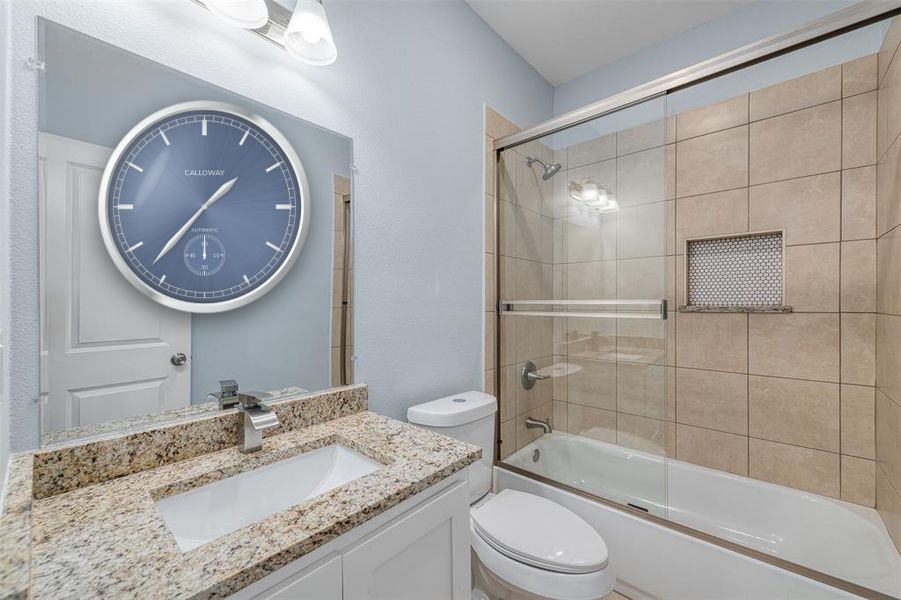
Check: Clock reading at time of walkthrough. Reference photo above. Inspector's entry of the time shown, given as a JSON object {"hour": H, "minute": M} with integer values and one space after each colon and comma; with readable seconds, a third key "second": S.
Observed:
{"hour": 1, "minute": 37}
